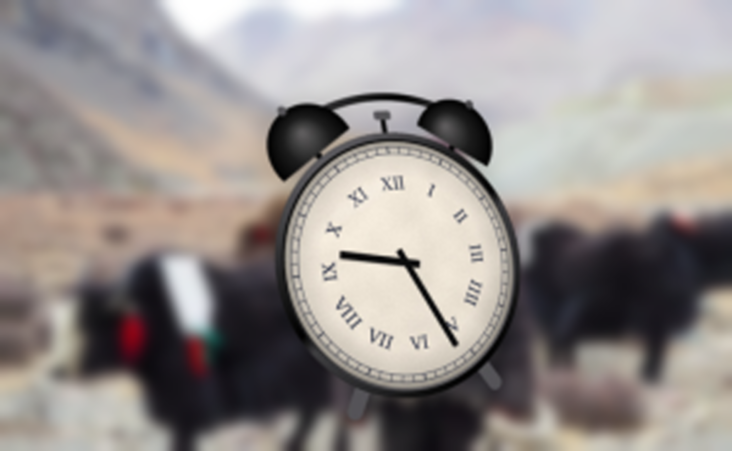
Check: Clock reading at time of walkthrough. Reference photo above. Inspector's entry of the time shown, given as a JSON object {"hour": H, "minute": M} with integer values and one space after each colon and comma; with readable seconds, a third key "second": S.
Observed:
{"hour": 9, "minute": 26}
